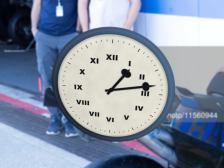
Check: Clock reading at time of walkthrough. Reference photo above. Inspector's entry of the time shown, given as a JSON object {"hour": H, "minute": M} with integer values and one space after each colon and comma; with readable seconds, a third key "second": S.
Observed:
{"hour": 1, "minute": 13}
